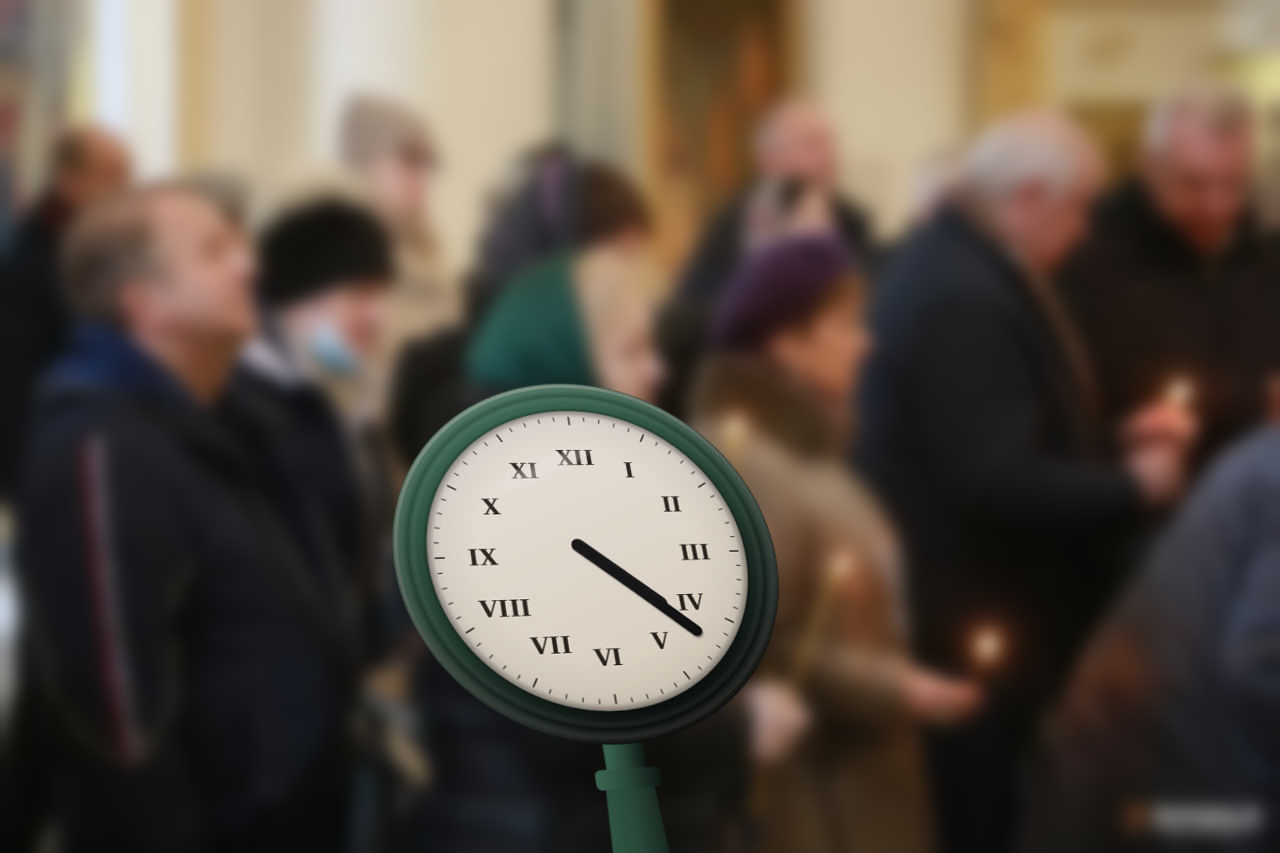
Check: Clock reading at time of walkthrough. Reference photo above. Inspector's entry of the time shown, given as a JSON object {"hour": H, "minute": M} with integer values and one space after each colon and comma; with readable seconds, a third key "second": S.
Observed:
{"hour": 4, "minute": 22}
